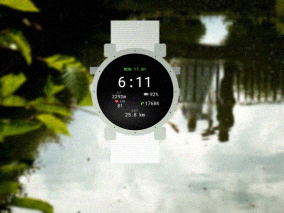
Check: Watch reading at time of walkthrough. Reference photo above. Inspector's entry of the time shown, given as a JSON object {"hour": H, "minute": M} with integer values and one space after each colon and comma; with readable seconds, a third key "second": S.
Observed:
{"hour": 6, "minute": 11}
